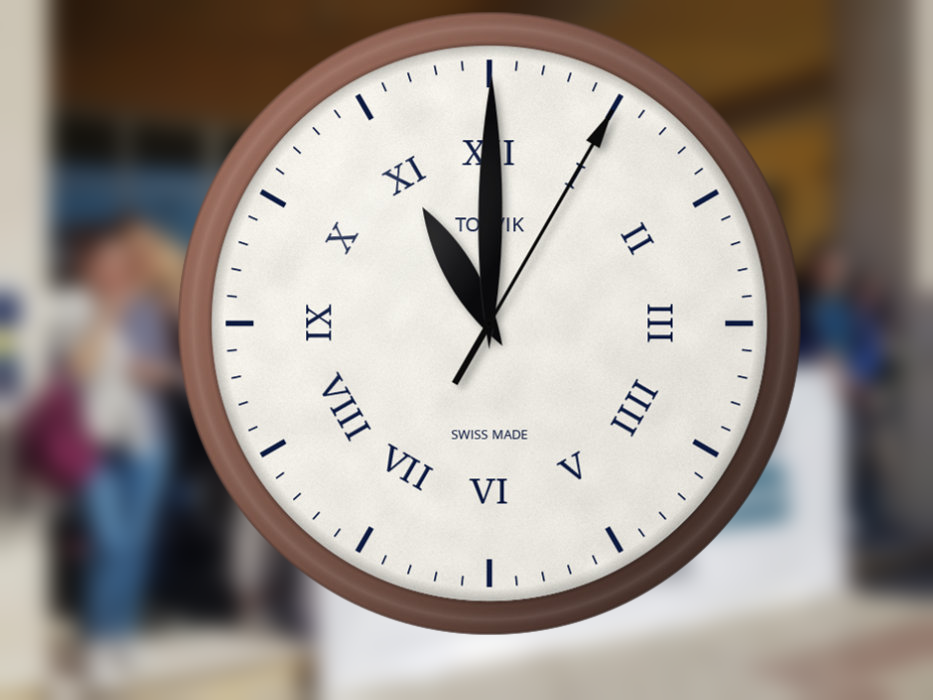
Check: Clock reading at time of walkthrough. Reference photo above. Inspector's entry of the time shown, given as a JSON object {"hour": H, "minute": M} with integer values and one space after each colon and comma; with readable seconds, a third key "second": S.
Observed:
{"hour": 11, "minute": 0, "second": 5}
